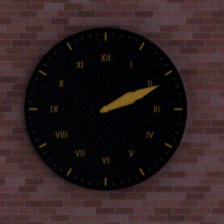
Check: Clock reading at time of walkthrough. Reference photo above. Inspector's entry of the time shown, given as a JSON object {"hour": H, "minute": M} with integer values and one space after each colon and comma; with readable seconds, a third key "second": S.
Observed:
{"hour": 2, "minute": 11}
